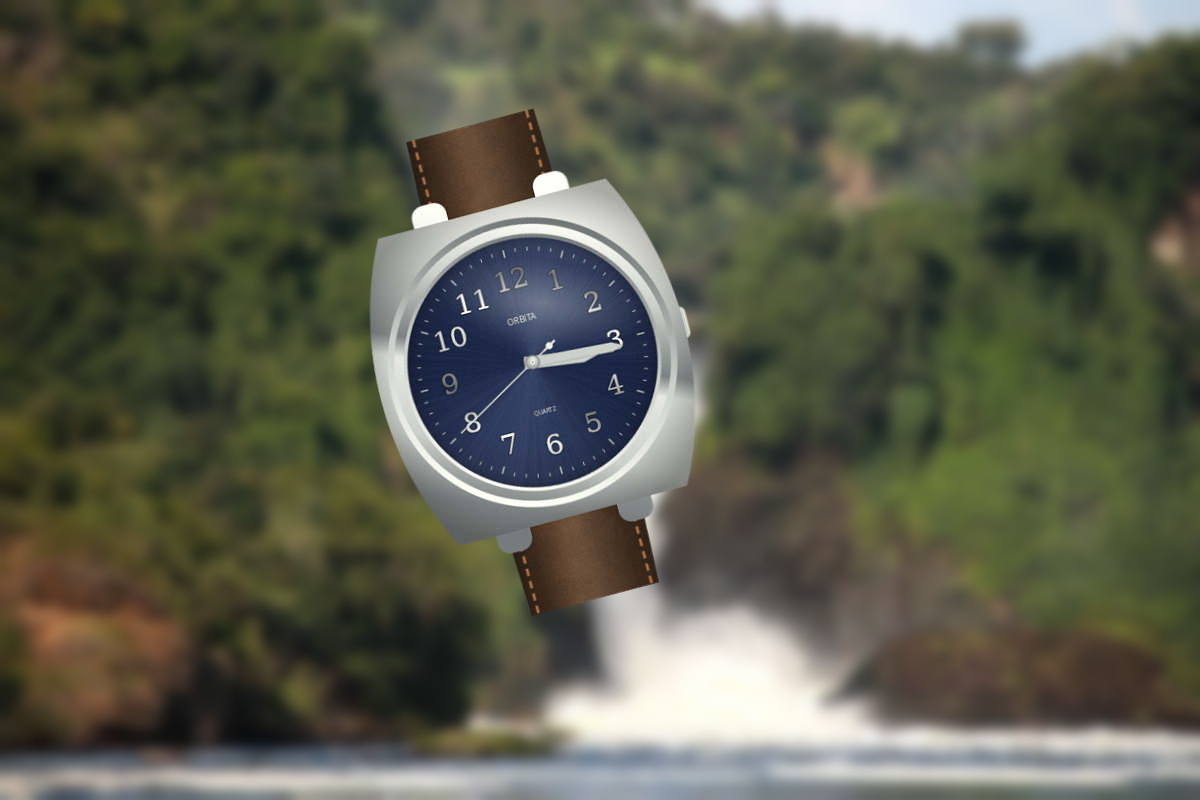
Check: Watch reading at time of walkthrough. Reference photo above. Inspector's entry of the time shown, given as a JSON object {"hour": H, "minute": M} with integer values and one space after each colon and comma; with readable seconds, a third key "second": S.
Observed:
{"hour": 3, "minute": 15, "second": 40}
